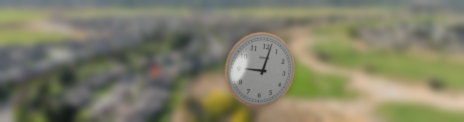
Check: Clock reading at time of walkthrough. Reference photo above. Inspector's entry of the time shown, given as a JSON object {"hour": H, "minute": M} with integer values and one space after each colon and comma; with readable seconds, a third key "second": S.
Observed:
{"hour": 9, "minute": 2}
